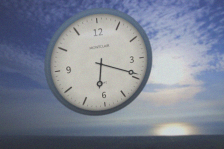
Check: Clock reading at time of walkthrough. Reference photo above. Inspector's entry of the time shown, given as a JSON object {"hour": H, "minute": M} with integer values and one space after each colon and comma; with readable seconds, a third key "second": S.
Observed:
{"hour": 6, "minute": 19}
